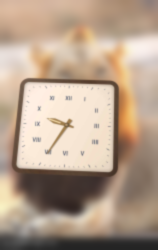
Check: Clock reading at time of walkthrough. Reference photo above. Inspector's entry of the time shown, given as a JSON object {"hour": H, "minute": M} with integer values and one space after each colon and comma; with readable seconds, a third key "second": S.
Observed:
{"hour": 9, "minute": 35}
